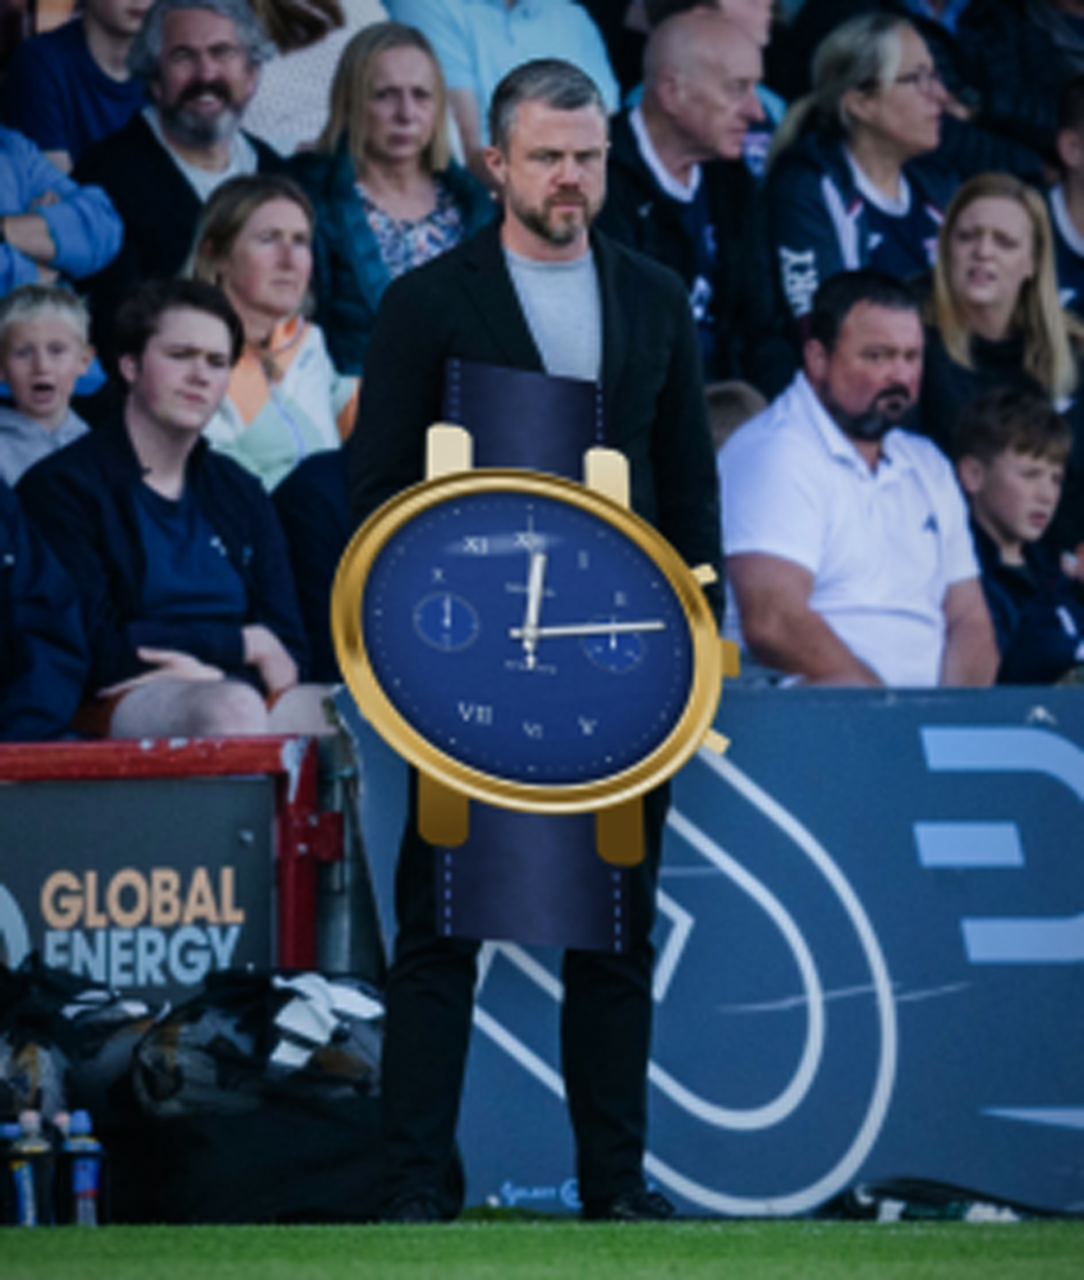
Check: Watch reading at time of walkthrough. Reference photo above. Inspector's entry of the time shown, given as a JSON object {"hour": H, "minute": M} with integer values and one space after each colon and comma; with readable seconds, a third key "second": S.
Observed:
{"hour": 12, "minute": 13}
